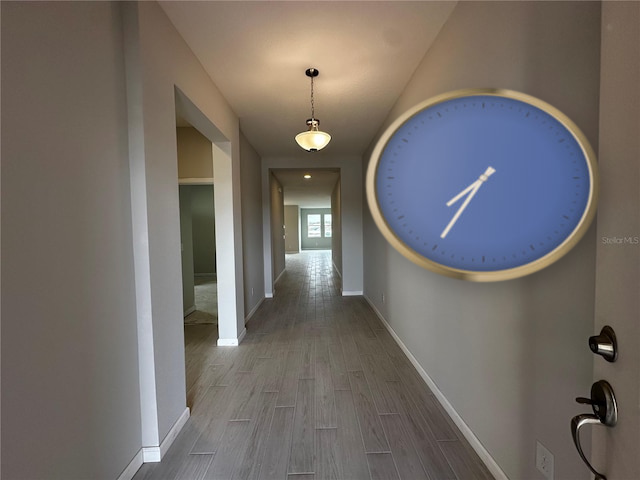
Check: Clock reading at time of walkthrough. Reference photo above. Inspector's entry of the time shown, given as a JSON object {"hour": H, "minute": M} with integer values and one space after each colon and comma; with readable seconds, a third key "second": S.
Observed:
{"hour": 7, "minute": 35}
